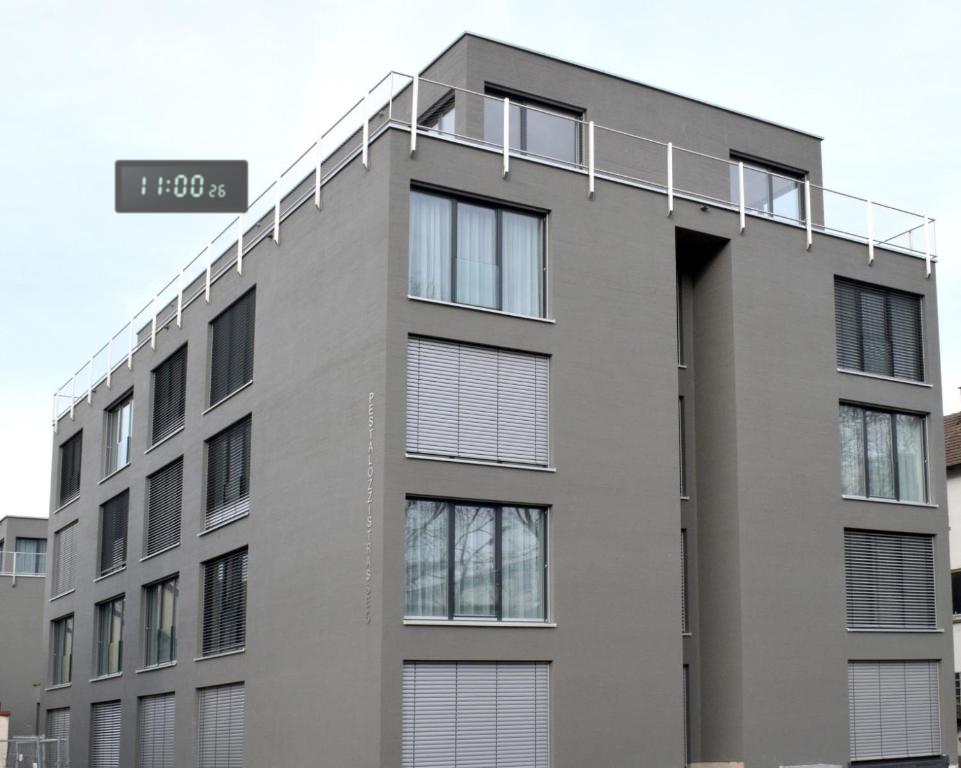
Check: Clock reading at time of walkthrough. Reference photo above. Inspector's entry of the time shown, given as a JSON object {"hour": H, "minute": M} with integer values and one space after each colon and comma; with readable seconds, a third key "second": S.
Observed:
{"hour": 11, "minute": 0, "second": 26}
